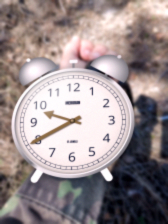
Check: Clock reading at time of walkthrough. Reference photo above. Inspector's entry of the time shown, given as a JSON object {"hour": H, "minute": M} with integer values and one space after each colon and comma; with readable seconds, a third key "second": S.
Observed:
{"hour": 9, "minute": 40}
